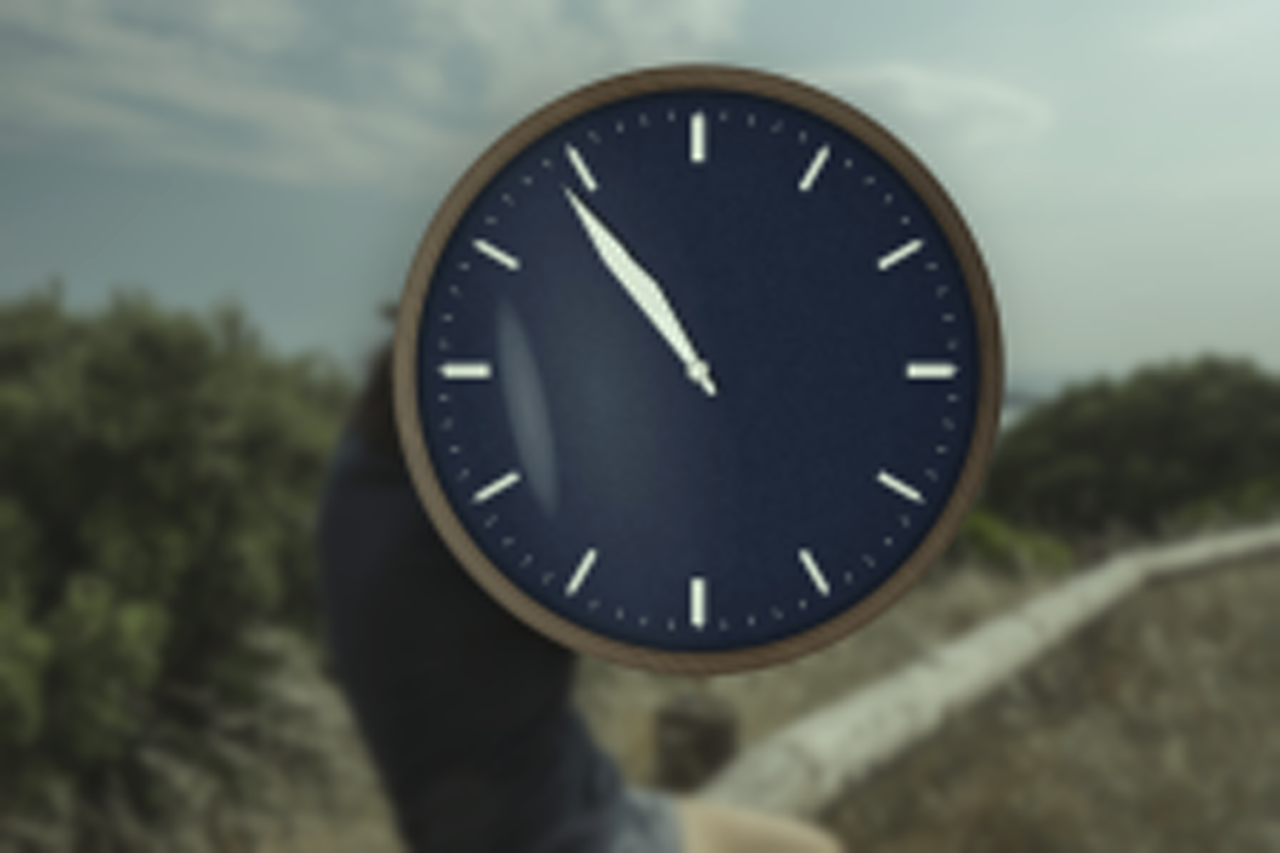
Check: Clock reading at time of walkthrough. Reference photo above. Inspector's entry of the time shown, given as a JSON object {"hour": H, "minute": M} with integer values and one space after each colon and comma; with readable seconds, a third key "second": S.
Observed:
{"hour": 10, "minute": 54}
